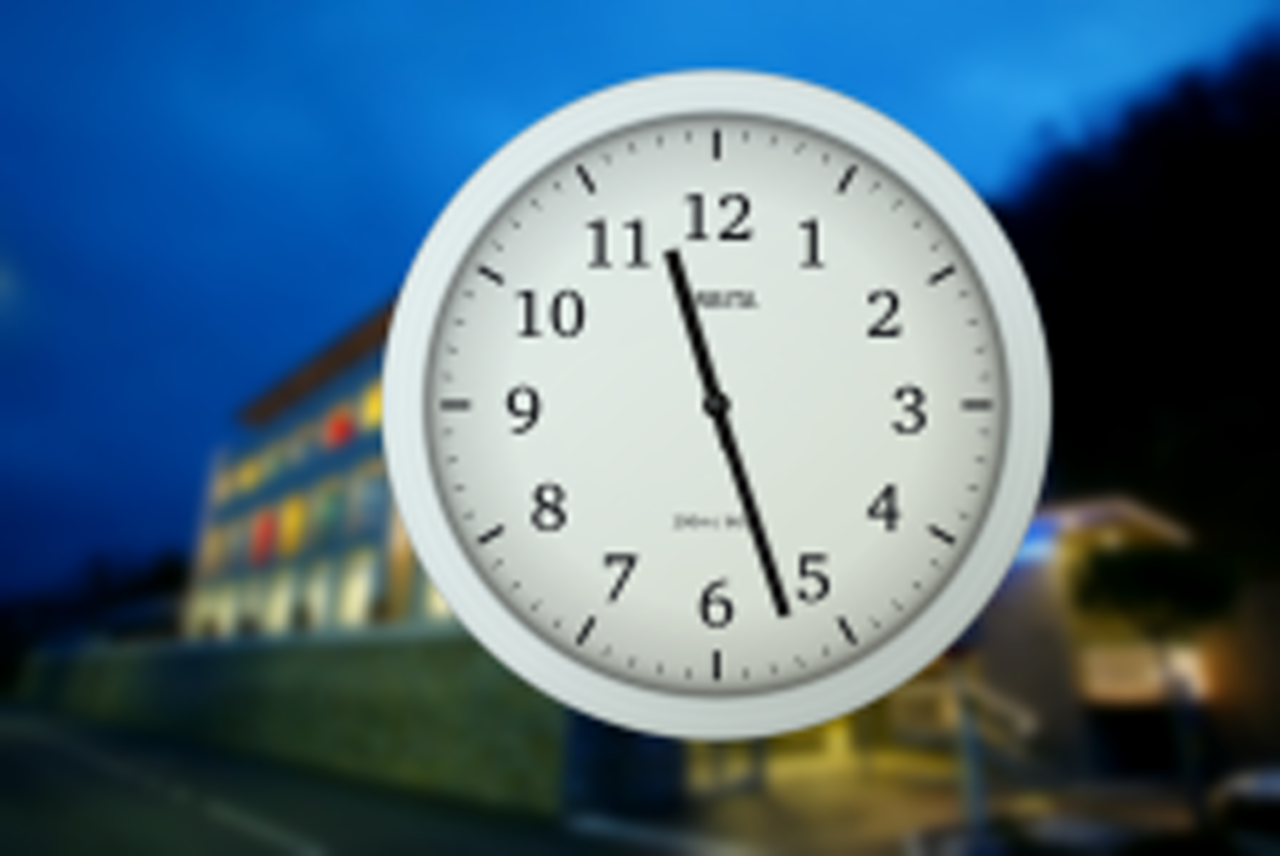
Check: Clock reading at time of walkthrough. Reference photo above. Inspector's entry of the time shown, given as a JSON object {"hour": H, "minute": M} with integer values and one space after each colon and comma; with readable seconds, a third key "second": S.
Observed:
{"hour": 11, "minute": 27}
